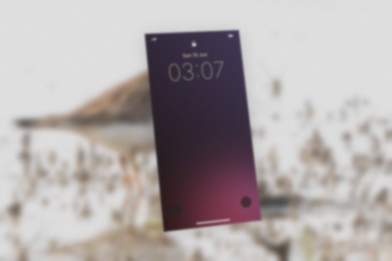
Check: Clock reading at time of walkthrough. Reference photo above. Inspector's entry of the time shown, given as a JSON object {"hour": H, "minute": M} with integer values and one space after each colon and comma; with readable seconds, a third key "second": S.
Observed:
{"hour": 3, "minute": 7}
